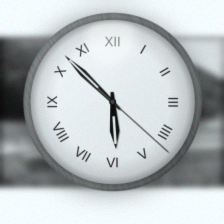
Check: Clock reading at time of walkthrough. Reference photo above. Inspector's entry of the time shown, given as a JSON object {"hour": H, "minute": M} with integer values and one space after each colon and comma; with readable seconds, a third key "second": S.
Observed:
{"hour": 5, "minute": 52, "second": 22}
